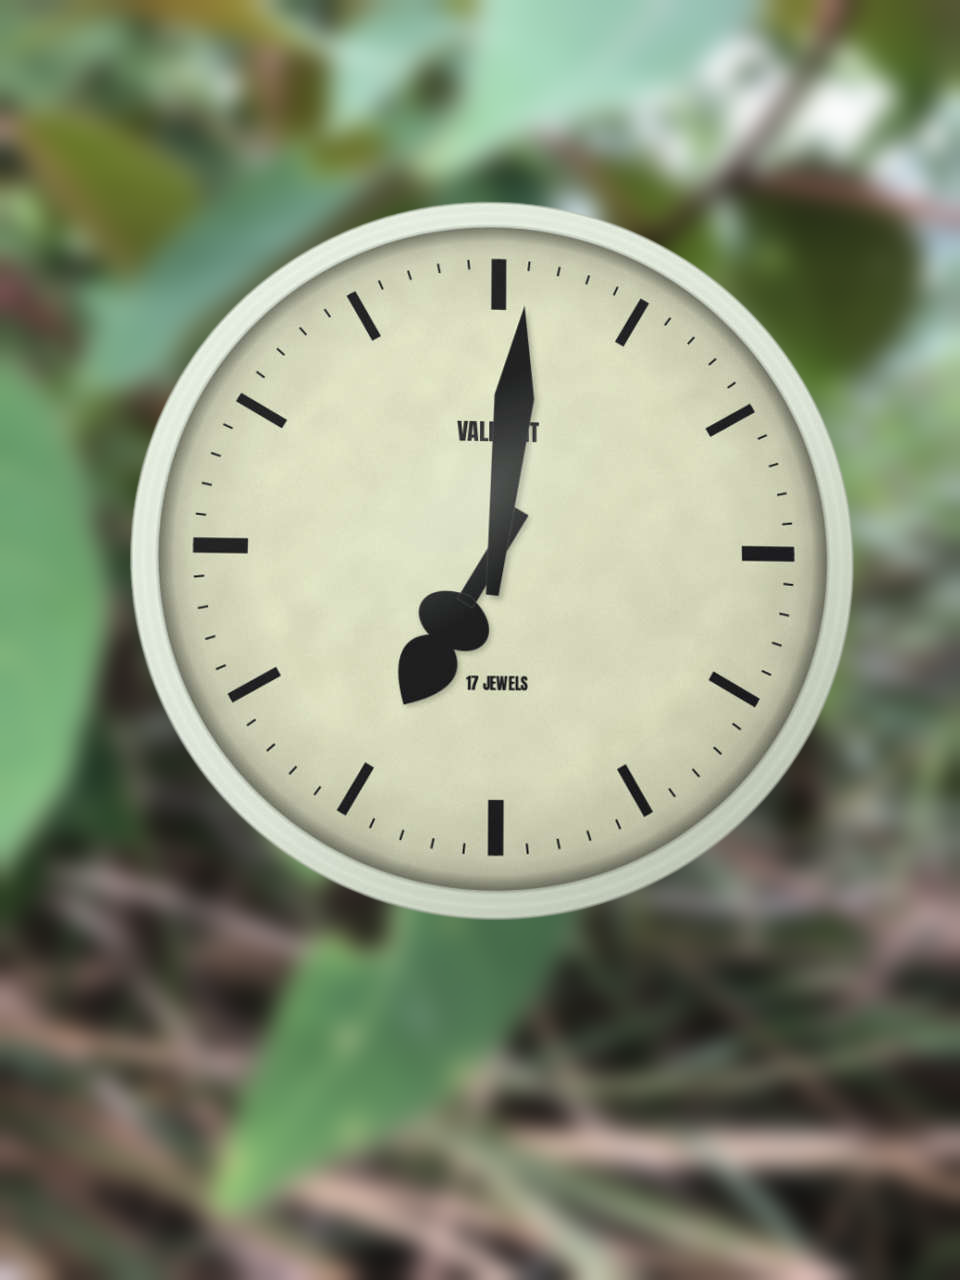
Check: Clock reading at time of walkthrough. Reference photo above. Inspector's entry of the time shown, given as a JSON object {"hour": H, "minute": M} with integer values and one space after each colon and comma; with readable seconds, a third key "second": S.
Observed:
{"hour": 7, "minute": 1}
